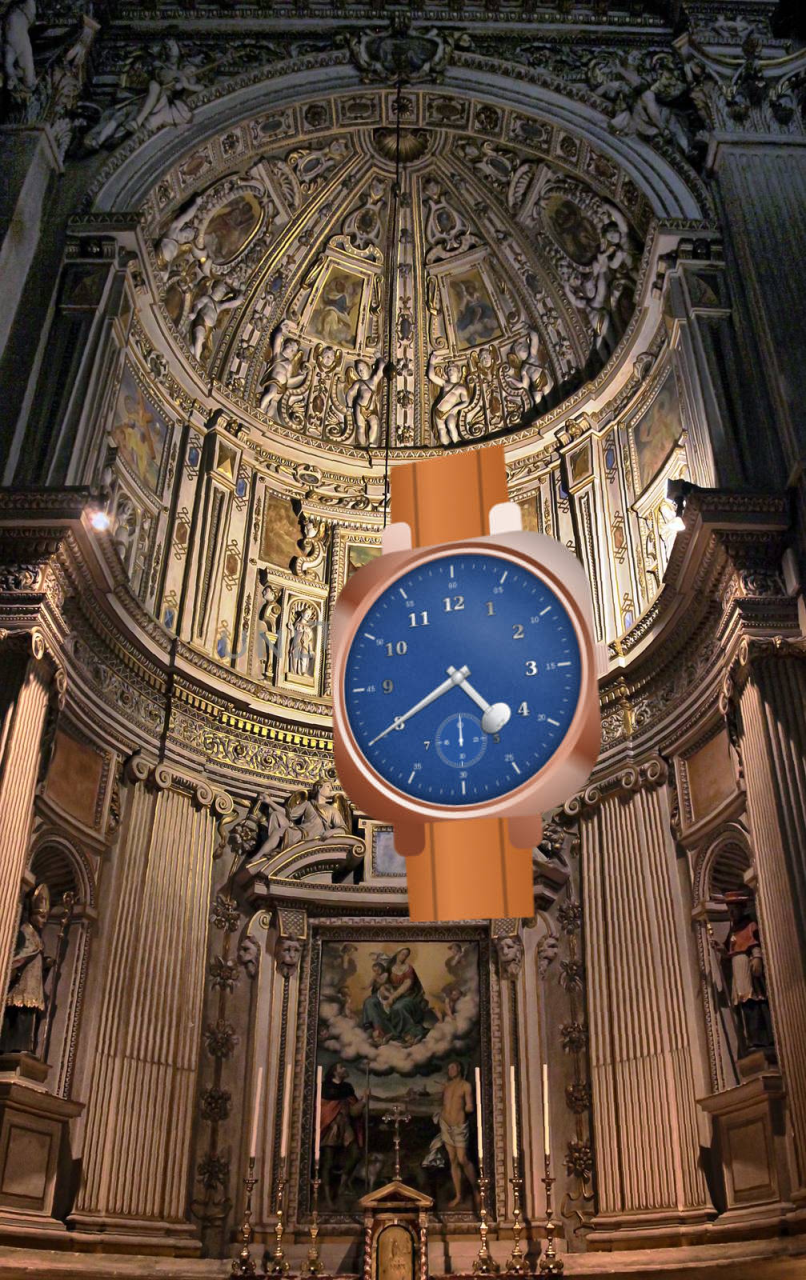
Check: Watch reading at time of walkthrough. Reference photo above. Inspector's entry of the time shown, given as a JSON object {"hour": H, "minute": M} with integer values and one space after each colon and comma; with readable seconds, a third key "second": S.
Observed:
{"hour": 4, "minute": 40}
